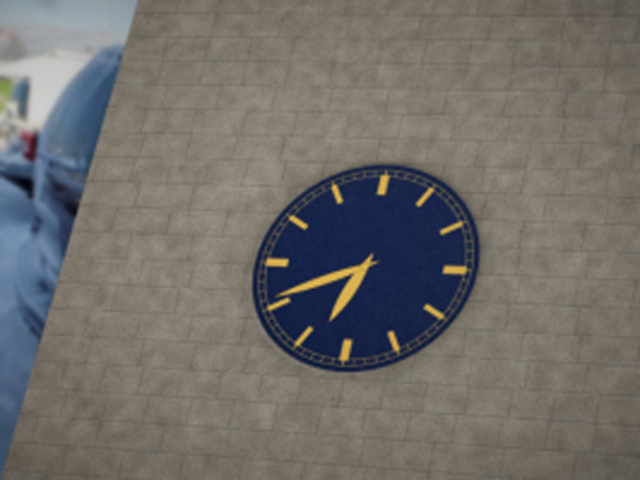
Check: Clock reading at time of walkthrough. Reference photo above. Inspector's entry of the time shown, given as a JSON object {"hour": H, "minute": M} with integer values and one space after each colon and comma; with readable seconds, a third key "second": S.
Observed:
{"hour": 6, "minute": 41}
